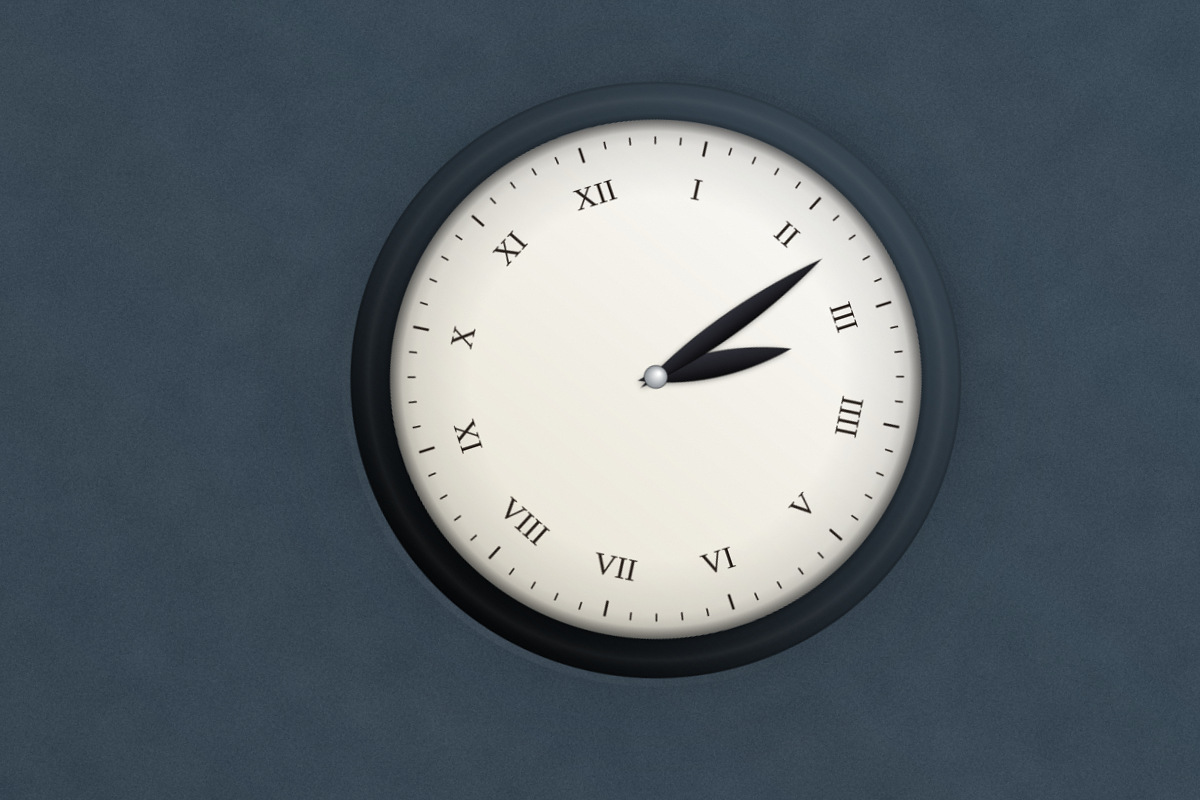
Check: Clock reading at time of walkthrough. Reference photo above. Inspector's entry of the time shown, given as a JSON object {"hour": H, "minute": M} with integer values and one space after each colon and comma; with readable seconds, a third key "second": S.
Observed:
{"hour": 3, "minute": 12}
